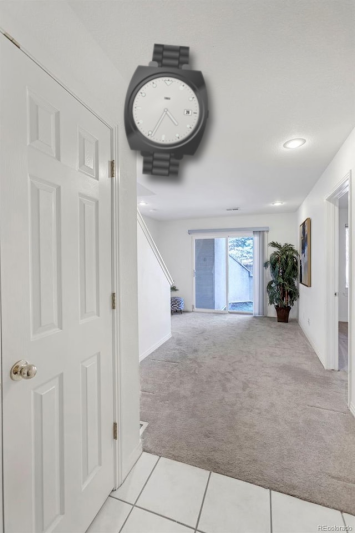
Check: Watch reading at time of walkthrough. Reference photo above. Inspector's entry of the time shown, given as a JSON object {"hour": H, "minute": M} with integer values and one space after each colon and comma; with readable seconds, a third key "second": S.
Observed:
{"hour": 4, "minute": 34}
